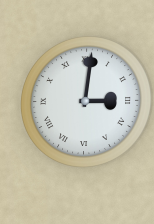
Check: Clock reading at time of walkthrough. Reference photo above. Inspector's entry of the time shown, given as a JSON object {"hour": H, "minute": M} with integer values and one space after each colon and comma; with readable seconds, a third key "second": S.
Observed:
{"hour": 3, "minute": 1}
